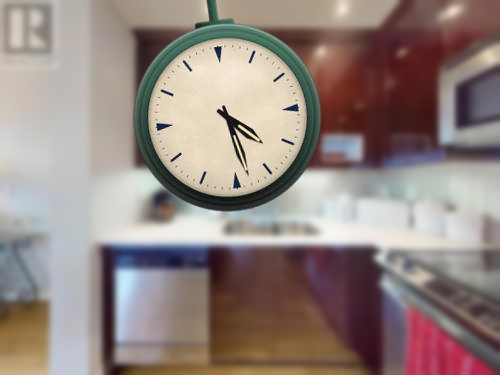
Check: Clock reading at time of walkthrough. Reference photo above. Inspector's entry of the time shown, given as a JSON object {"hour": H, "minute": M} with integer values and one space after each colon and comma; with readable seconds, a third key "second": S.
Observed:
{"hour": 4, "minute": 28}
